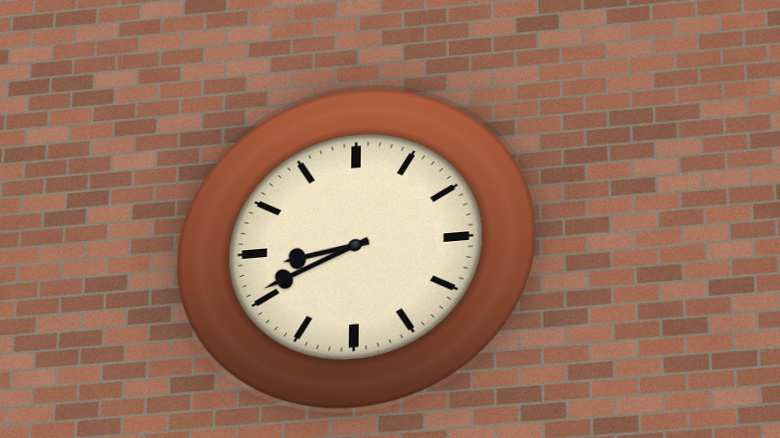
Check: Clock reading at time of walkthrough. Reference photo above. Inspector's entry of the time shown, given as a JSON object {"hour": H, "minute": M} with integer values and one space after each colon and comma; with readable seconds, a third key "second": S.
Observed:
{"hour": 8, "minute": 41}
